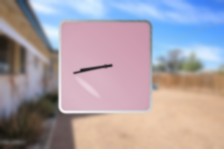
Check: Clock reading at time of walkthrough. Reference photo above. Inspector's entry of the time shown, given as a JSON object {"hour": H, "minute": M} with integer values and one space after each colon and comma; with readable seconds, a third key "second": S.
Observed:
{"hour": 8, "minute": 43}
